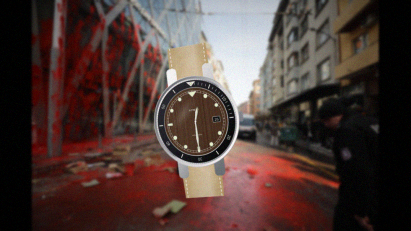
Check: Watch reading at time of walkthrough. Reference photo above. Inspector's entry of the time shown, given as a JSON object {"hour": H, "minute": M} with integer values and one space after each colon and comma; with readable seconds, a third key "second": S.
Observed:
{"hour": 12, "minute": 30}
